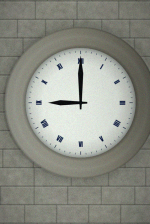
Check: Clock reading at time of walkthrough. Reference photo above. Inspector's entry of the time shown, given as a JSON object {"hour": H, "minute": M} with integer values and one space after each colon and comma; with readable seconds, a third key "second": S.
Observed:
{"hour": 9, "minute": 0}
